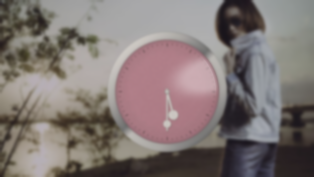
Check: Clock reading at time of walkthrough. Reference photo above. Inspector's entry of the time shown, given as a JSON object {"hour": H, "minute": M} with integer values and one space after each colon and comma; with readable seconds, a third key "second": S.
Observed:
{"hour": 5, "minute": 30}
